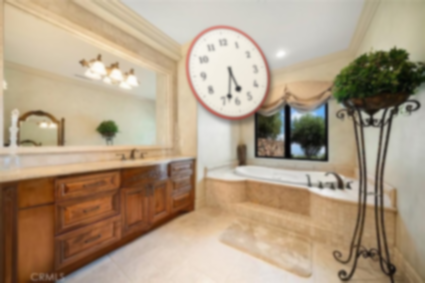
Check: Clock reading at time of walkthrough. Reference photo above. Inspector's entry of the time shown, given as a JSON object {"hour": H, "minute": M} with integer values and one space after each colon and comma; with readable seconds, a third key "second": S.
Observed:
{"hour": 5, "minute": 33}
